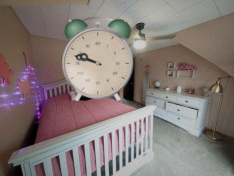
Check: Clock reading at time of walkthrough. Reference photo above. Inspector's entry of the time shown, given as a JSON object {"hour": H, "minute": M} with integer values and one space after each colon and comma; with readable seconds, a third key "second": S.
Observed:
{"hour": 9, "minute": 48}
